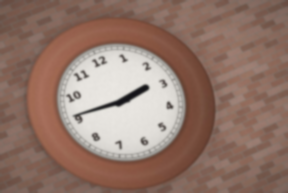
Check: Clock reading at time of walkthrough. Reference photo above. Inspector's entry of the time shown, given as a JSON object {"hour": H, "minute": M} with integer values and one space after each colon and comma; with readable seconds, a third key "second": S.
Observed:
{"hour": 2, "minute": 46}
